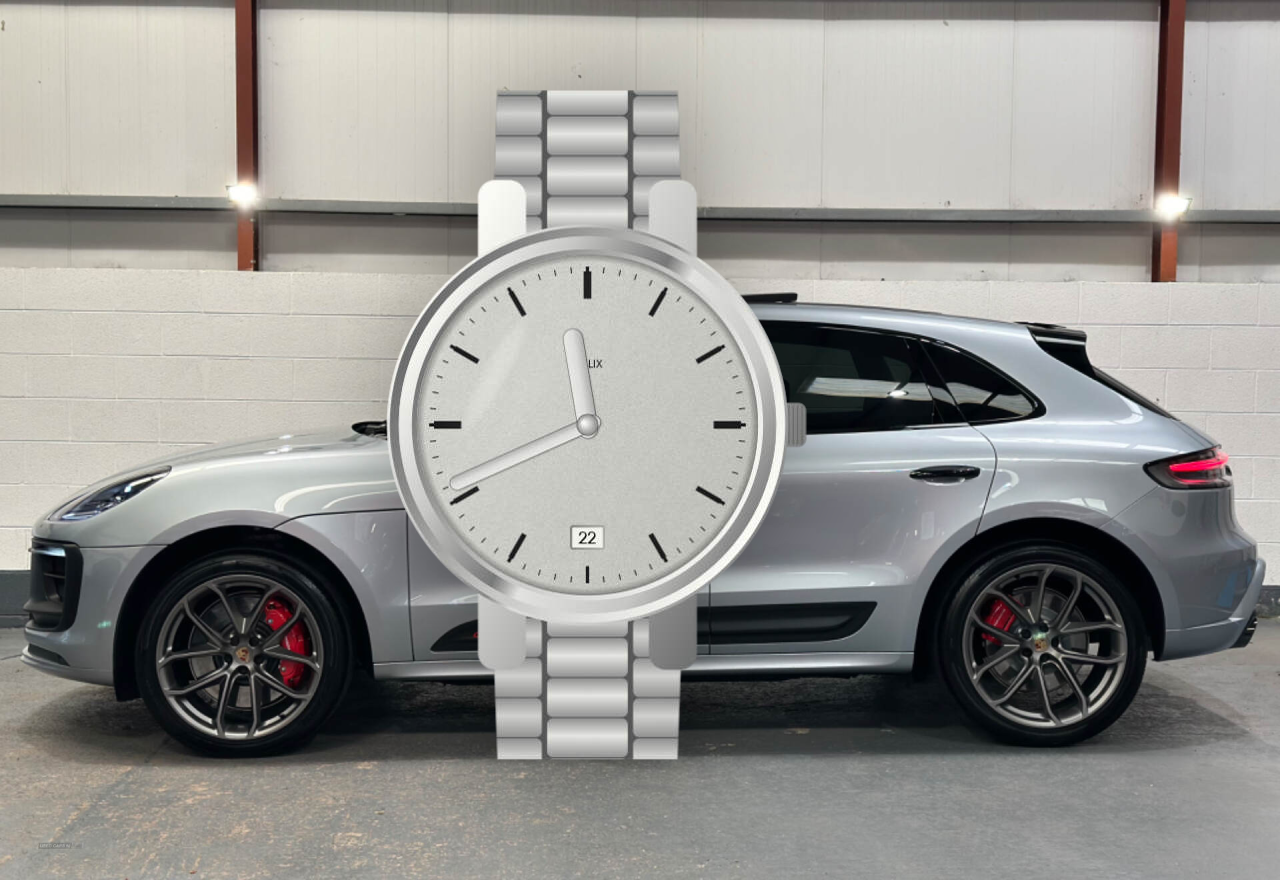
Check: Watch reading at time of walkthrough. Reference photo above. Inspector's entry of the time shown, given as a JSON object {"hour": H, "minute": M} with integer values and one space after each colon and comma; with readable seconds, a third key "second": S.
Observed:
{"hour": 11, "minute": 41}
